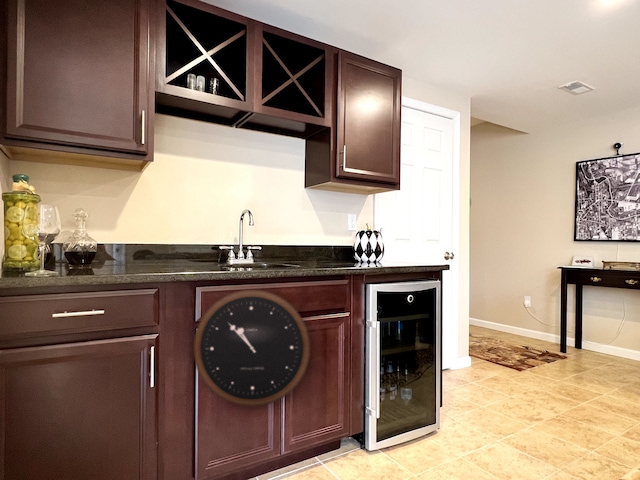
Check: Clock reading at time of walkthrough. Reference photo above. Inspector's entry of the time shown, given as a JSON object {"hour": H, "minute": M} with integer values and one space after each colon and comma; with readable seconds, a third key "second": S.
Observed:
{"hour": 10, "minute": 53}
